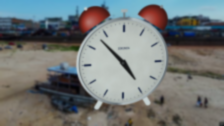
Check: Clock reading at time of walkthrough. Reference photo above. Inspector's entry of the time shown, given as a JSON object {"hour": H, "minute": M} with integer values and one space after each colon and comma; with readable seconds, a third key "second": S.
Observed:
{"hour": 4, "minute": 53}
